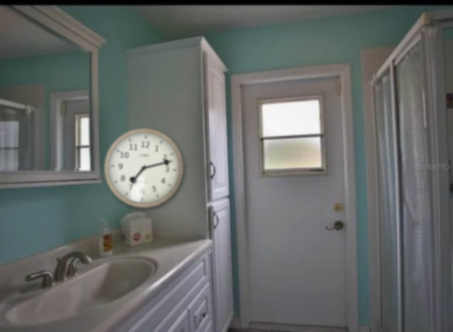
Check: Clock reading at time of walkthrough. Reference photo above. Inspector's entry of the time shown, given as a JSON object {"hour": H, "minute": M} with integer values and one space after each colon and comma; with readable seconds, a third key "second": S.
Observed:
{"hour": 7, "minute": 12}
